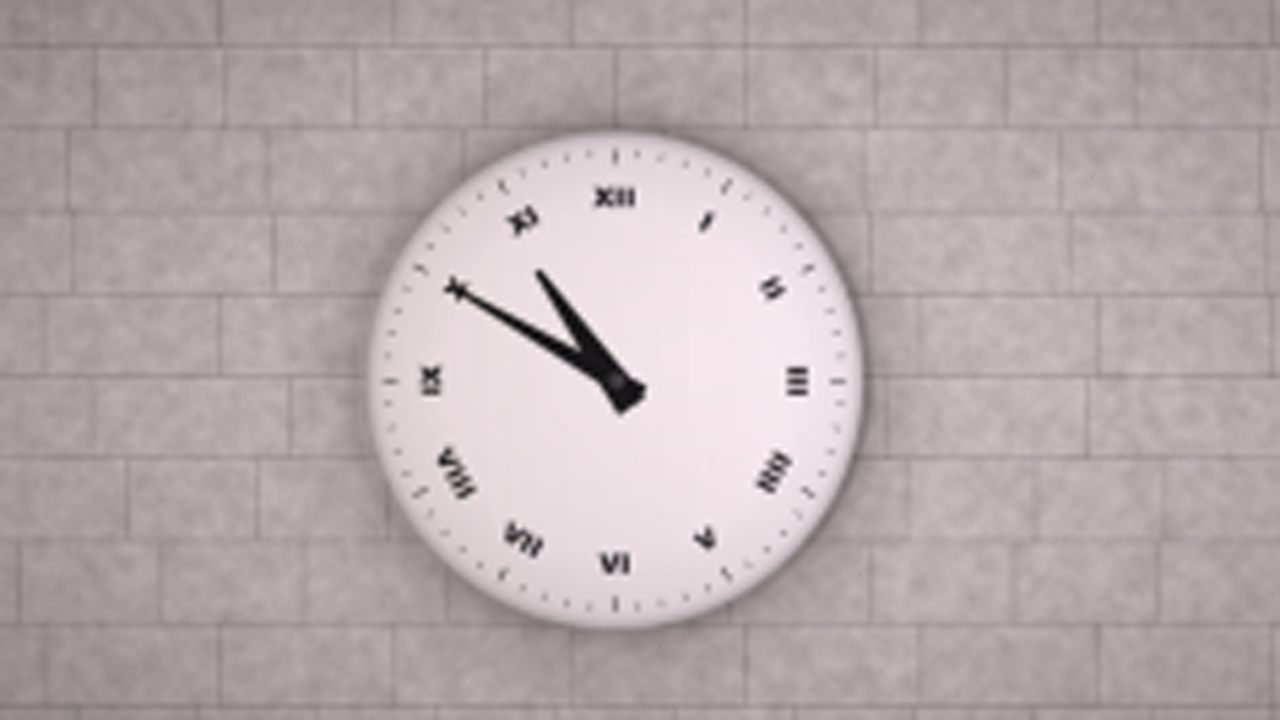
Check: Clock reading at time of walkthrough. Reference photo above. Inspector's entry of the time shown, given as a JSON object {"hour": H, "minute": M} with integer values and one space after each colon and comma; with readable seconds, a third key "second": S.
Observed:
{"hour": 10, "minute": 50}
